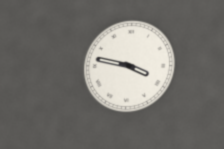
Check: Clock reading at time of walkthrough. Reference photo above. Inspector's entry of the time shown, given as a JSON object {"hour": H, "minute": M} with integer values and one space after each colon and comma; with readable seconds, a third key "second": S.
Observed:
{"hour": 3, "minute": 47}
